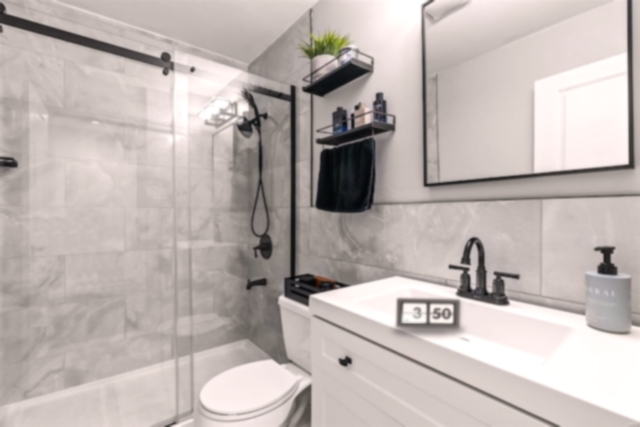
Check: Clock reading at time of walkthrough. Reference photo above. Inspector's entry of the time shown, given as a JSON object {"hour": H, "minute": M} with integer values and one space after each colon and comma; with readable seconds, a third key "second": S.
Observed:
{"hour": 3, "minute": 50}
